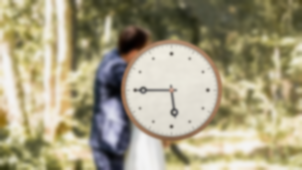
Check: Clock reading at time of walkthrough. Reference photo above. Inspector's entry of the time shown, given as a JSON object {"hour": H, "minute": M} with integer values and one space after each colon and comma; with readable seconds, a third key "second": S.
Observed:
{"hour": 5, "minute": 45}
